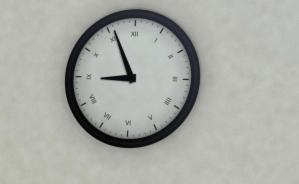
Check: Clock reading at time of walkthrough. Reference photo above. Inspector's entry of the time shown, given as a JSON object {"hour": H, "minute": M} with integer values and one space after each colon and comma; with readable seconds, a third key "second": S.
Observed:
{"hour": 8, "minute": 56}
